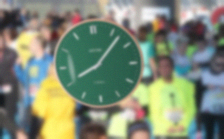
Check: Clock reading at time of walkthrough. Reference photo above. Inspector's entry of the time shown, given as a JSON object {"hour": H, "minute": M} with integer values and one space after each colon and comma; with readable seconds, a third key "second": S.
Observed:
{"hour": 8, "minute": 7}
